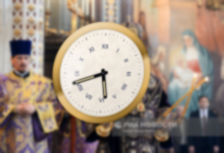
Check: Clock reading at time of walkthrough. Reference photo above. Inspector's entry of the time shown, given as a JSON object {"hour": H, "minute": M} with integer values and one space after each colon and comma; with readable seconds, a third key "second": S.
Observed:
{"hour": 5, "minute": 42}
